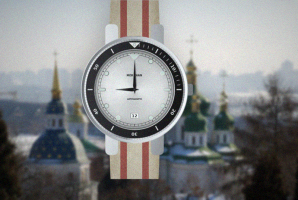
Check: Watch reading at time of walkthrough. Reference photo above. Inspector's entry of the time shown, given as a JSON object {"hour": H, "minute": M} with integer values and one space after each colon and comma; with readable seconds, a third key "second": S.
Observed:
{"hour": 9, "minute": 0}
